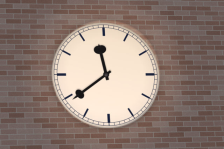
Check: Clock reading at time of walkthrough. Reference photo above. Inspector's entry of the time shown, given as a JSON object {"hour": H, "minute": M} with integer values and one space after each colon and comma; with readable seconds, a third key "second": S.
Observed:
{"hour": 11, "minute": 39}
